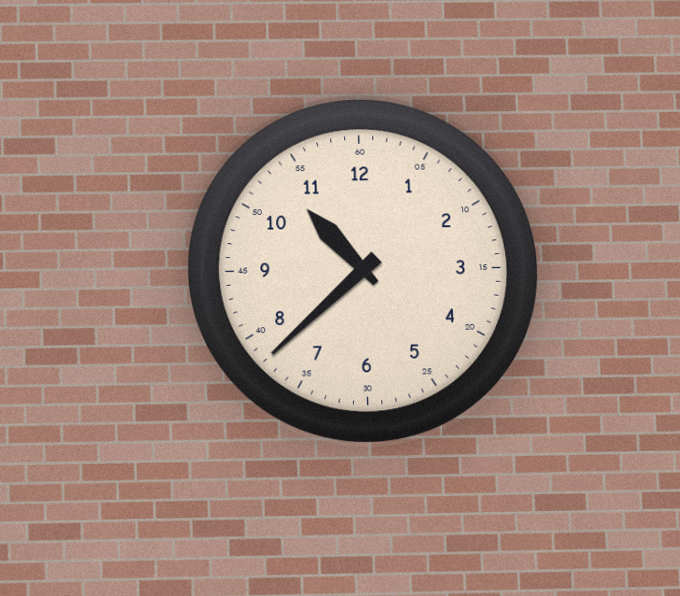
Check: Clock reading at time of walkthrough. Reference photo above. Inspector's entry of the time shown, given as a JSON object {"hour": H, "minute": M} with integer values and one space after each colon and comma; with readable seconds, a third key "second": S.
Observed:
{"hour": 10, "minute": 38}
